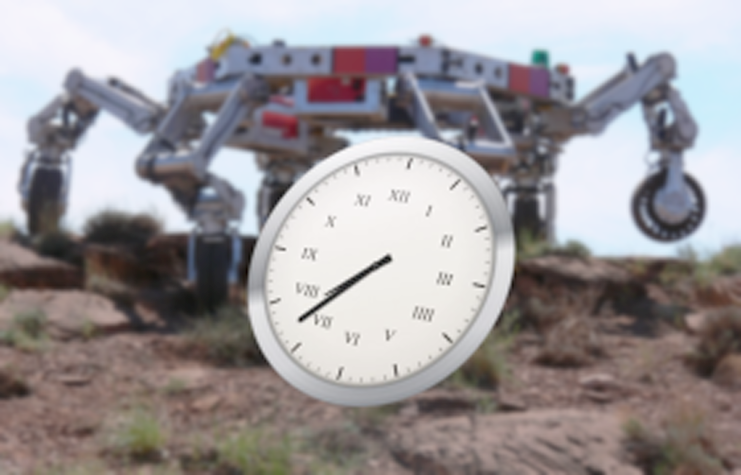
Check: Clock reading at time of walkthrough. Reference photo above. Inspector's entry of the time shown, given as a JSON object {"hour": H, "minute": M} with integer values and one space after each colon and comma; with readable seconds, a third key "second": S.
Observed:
{"hour": 7, "minute": 37}
